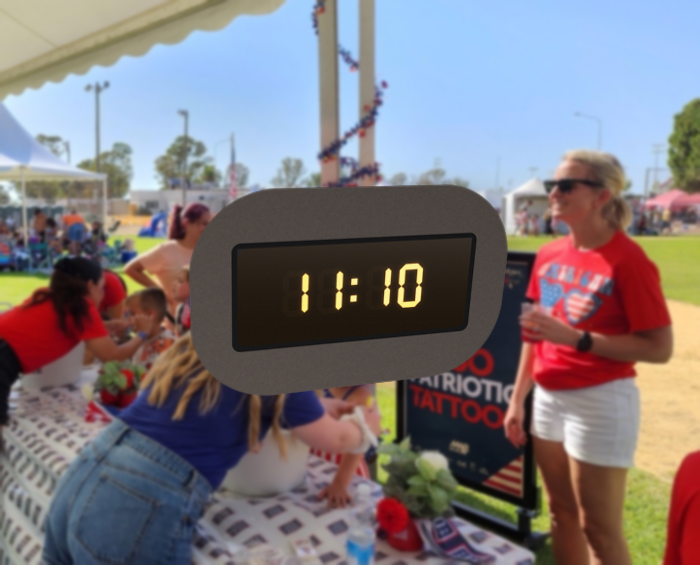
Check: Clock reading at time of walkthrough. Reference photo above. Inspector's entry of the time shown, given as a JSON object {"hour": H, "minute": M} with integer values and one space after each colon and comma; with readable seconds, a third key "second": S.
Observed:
{"hour": 11, "minute": 10}
